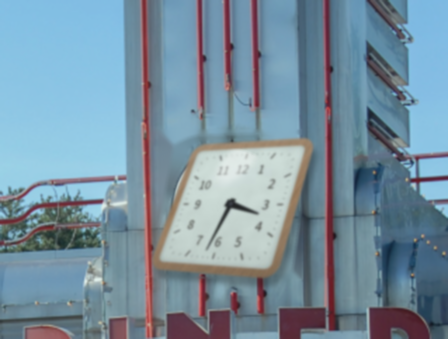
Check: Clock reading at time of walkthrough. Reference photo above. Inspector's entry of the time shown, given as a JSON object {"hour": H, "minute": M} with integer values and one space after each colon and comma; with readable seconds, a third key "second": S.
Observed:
{"hour": 3, "minute": 32}
